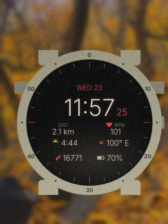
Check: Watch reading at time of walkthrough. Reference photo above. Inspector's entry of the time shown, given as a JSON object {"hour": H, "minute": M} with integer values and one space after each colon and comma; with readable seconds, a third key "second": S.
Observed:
{"hour": 11, "minute": 57, "second": 25}
